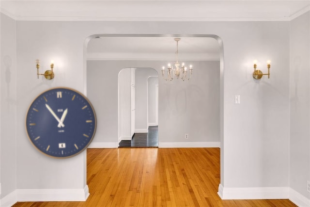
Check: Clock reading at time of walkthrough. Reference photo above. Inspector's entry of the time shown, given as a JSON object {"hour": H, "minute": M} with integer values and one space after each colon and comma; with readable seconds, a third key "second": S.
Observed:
{"hour": 12, "minute": 54}
